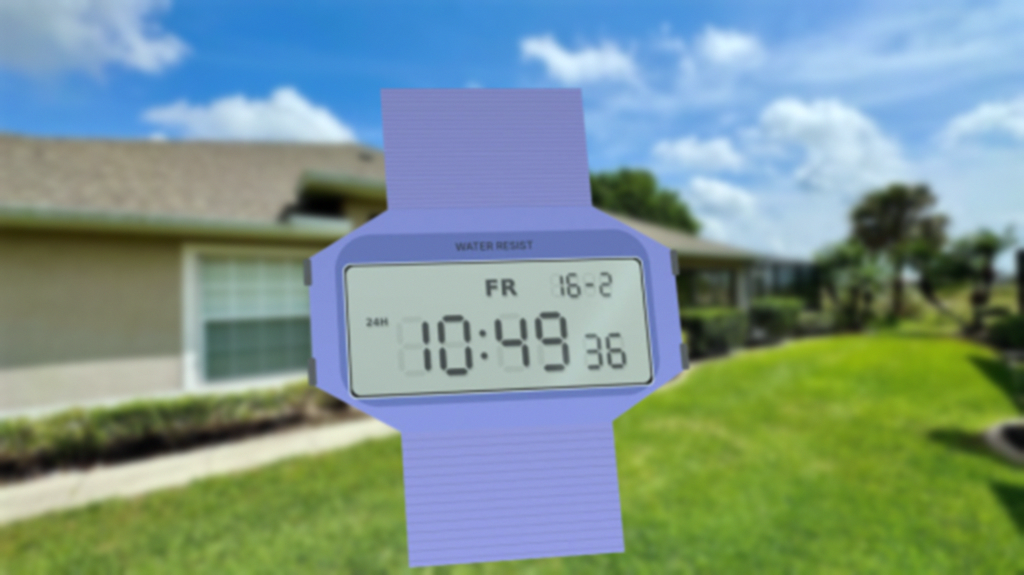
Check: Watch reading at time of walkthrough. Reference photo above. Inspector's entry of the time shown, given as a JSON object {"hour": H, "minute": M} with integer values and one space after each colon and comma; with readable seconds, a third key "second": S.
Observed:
{"hour": 10, "minute": 49, "second": 36}
